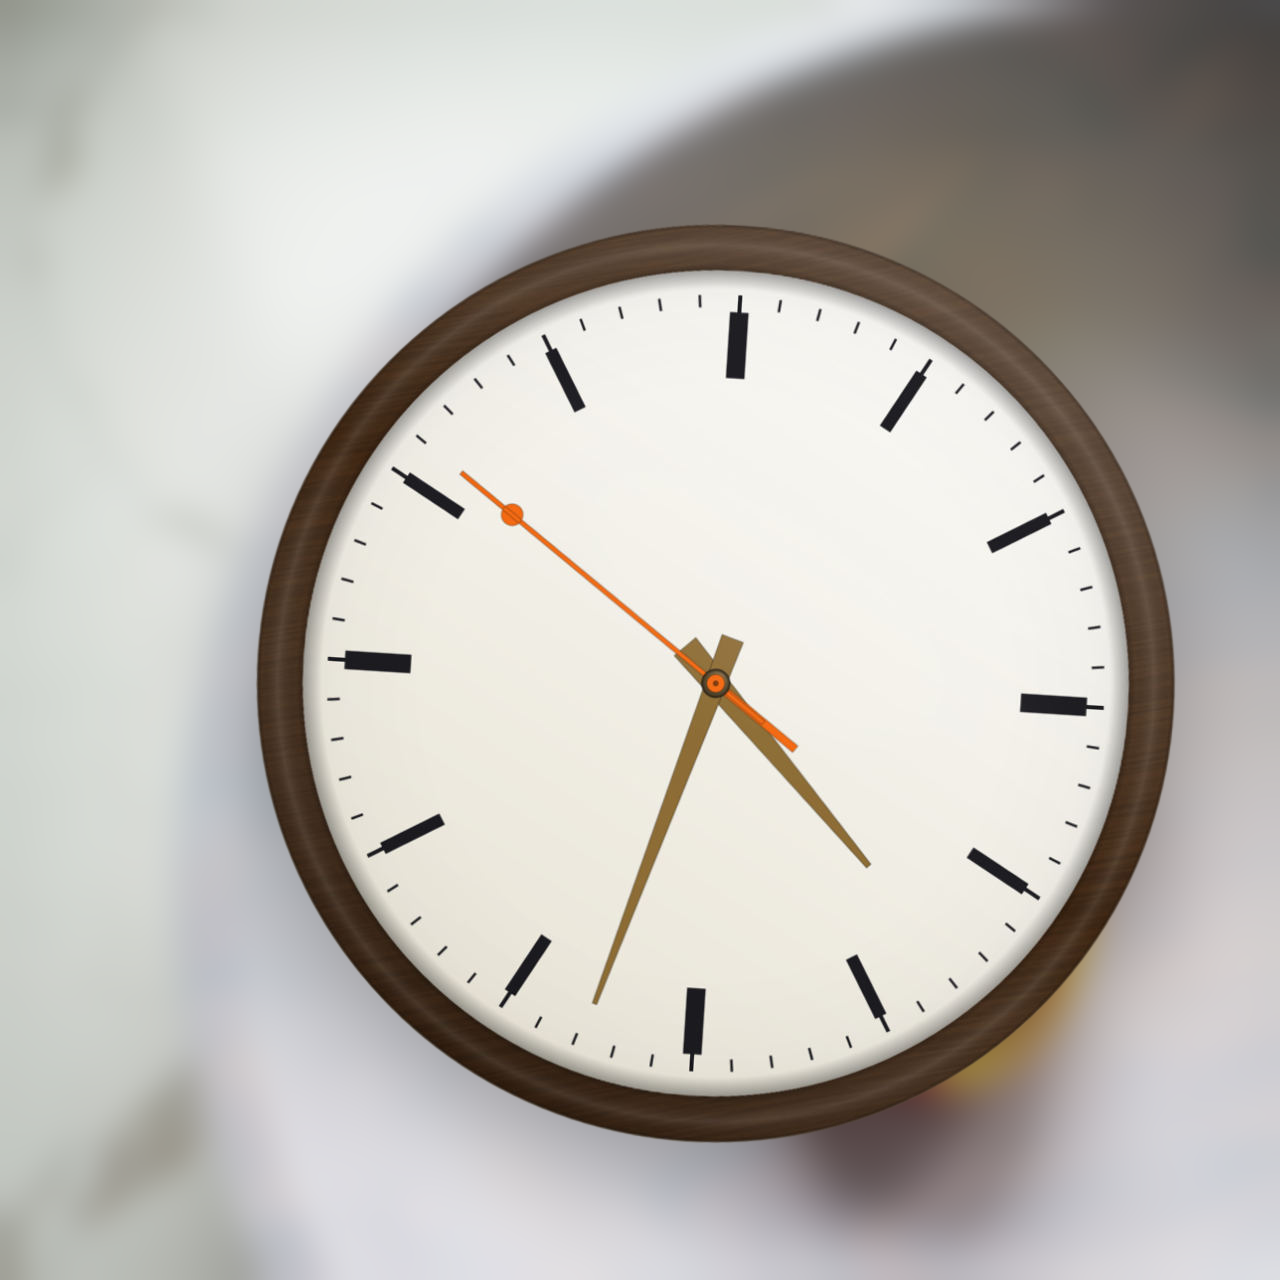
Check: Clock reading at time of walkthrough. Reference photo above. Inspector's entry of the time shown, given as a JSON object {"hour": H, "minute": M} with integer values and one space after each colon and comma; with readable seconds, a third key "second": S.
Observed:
{"hour": 4, "minute": 32, "second": 51}
